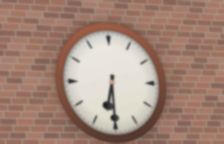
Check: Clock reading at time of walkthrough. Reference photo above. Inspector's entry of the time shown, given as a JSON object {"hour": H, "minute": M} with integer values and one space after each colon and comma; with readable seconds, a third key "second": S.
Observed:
{"hour": 6, "minute": 30}
